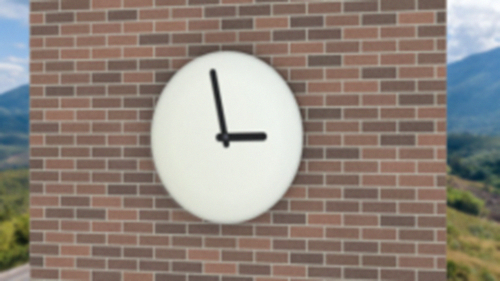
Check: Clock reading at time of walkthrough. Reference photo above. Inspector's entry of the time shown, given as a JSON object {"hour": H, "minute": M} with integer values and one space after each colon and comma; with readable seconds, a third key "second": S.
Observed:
{"hour": 2, "minute": 58}
